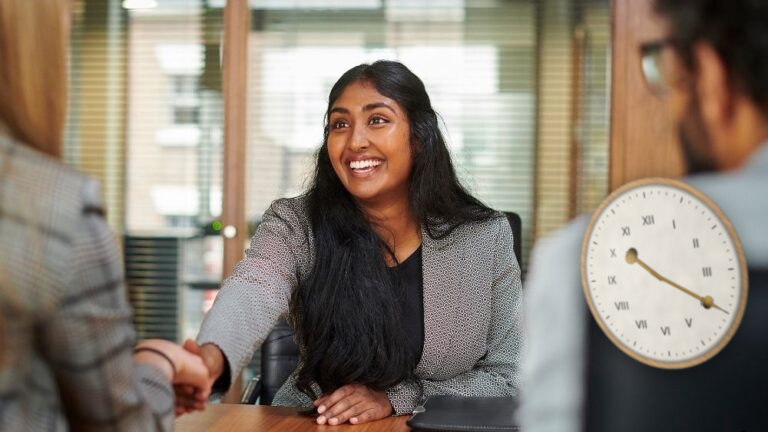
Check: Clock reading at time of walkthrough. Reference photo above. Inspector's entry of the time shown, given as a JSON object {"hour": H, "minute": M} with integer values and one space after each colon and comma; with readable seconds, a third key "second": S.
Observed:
{"hour": 10, "minute": 20}
